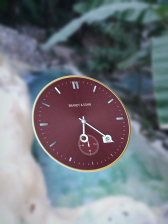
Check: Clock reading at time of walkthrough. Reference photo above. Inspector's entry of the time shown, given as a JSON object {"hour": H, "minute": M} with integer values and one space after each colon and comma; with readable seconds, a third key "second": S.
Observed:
{"hour": 6, "minute": 22}
